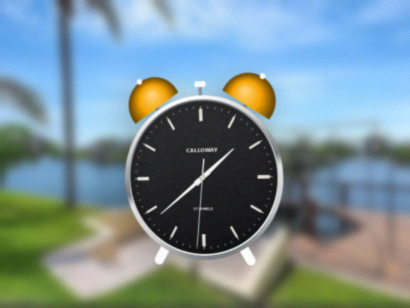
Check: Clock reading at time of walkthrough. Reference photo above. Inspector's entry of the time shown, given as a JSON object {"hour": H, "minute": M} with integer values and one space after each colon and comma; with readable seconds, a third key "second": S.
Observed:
{"hour": 1, "minute": 38, "second": 31}
